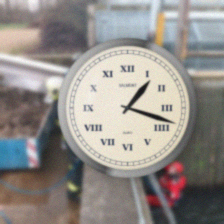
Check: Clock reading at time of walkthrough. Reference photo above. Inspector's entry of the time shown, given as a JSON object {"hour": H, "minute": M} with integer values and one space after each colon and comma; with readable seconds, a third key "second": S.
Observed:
{"hour": 1, "minute": 18}
